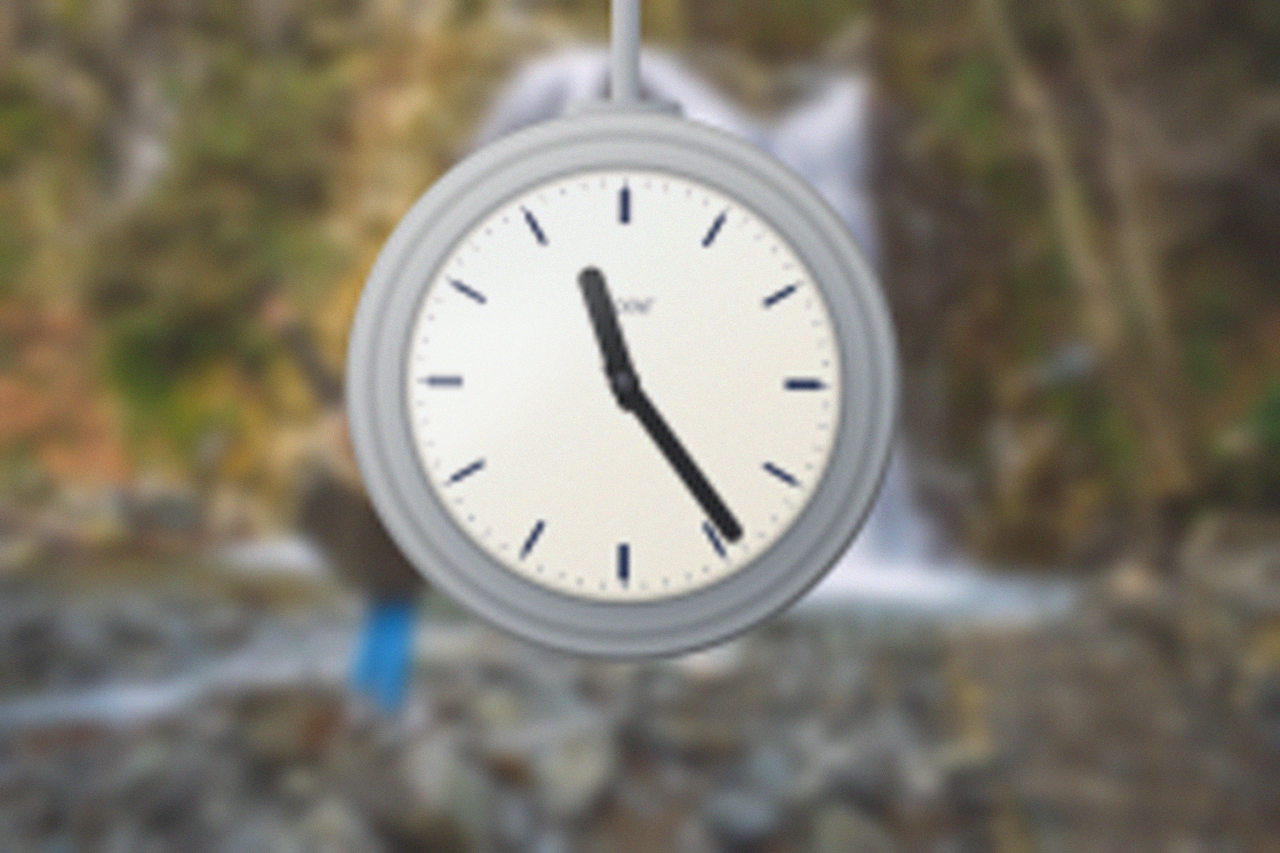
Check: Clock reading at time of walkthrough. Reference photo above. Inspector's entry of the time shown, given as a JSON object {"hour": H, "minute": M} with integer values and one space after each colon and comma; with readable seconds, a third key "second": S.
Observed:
{"hour": 11, "minute": 24}
